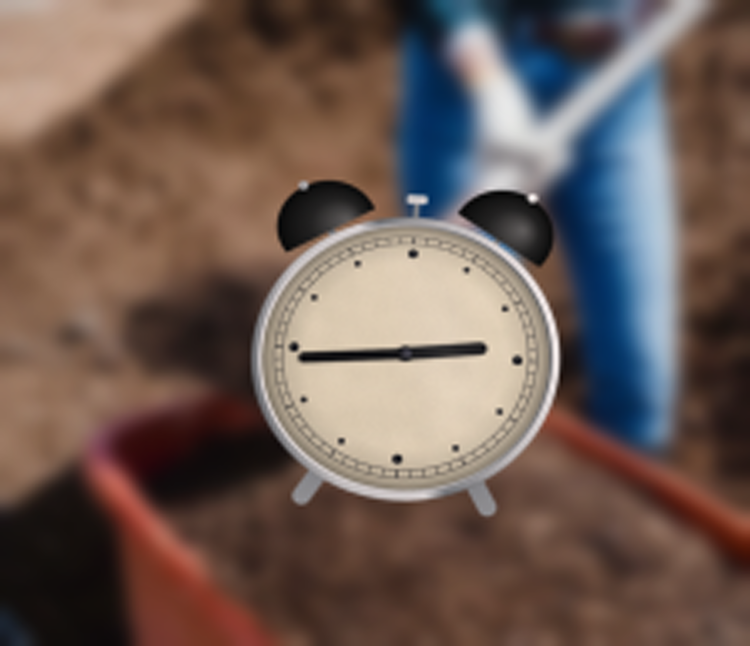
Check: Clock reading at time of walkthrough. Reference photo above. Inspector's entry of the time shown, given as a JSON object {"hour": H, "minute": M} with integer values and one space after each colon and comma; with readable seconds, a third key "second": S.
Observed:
{"hour": 2, "minute": 44}
